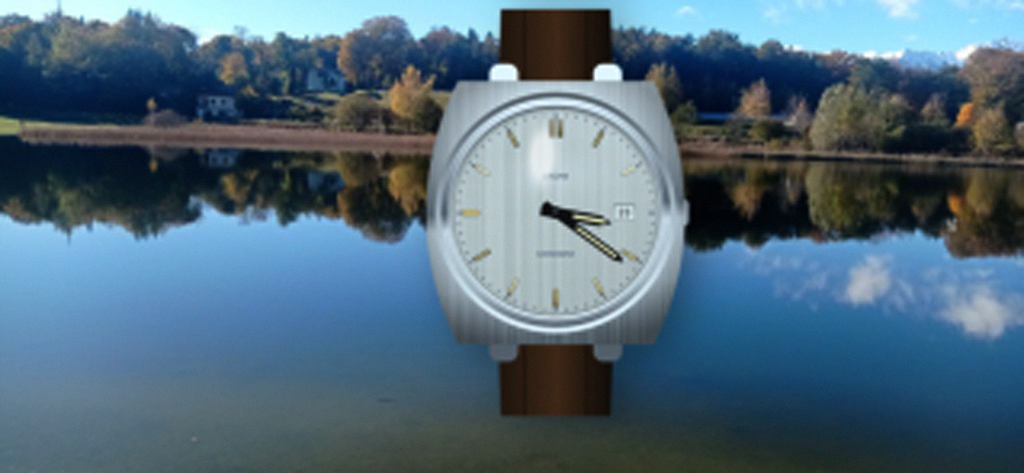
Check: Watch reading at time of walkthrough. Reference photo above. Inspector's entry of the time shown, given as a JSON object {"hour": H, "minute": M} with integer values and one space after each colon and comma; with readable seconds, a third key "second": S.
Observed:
{"hour": 3, "minute": 21}
